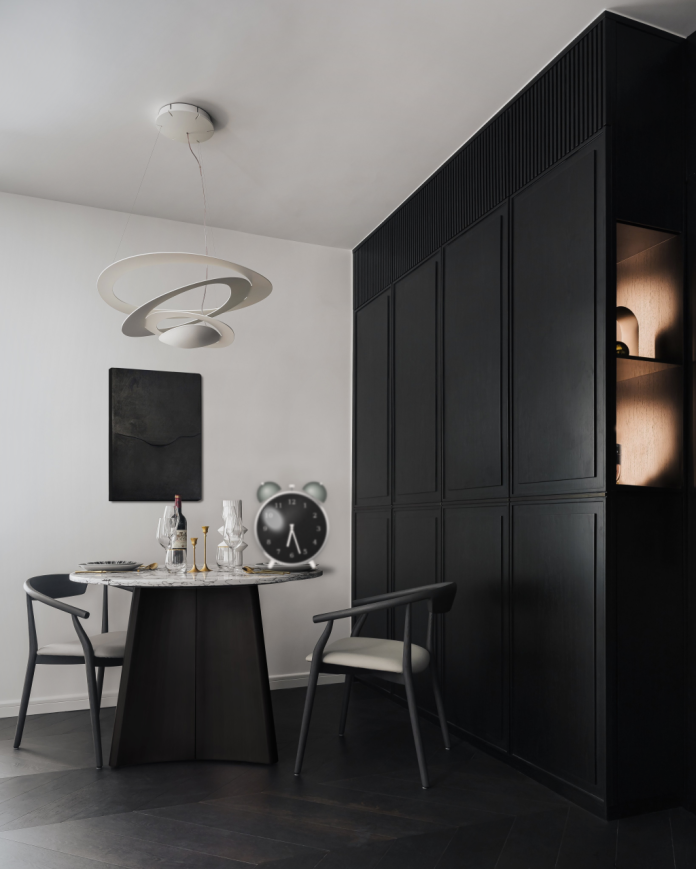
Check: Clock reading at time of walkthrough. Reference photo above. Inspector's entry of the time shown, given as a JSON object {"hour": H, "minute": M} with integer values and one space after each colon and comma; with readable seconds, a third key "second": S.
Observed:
{"hour": 6, "minute": 27}
